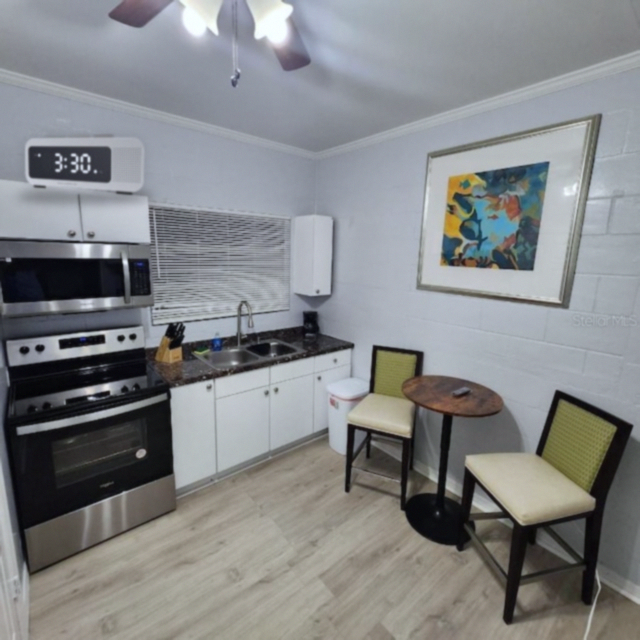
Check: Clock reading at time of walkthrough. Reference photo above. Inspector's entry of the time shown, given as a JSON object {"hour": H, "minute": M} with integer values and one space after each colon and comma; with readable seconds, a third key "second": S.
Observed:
{"hour": 3, "minute": 30}
